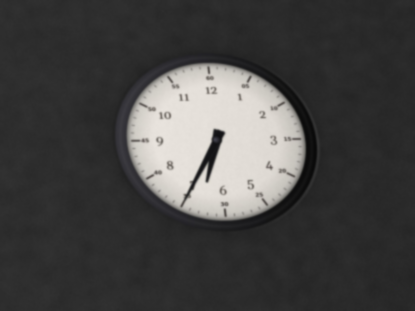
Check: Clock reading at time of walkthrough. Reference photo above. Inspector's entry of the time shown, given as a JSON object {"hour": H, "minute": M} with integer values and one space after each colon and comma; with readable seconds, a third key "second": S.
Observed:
{"hour": 6, "minute": 35}
